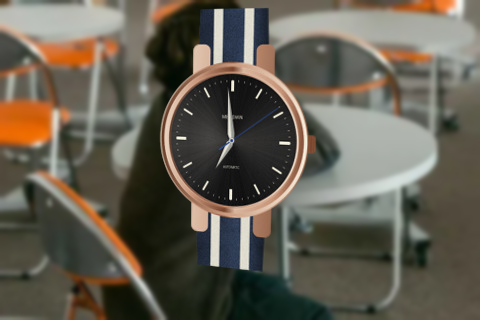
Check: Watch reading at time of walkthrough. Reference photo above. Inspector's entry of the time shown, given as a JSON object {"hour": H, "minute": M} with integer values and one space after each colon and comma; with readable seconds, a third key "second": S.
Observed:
{"hour": 6, "minute": 59, "second": 9}
